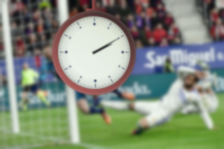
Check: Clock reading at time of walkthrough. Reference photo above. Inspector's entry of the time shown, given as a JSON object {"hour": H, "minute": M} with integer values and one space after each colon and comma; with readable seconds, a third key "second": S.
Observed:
{"hour": 2, "minute": 10}
